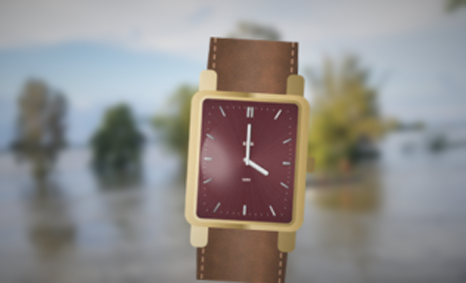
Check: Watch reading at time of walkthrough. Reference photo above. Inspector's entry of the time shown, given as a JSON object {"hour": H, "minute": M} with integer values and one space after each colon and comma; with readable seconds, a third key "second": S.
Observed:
{"hour": 4, "minute": 0}
